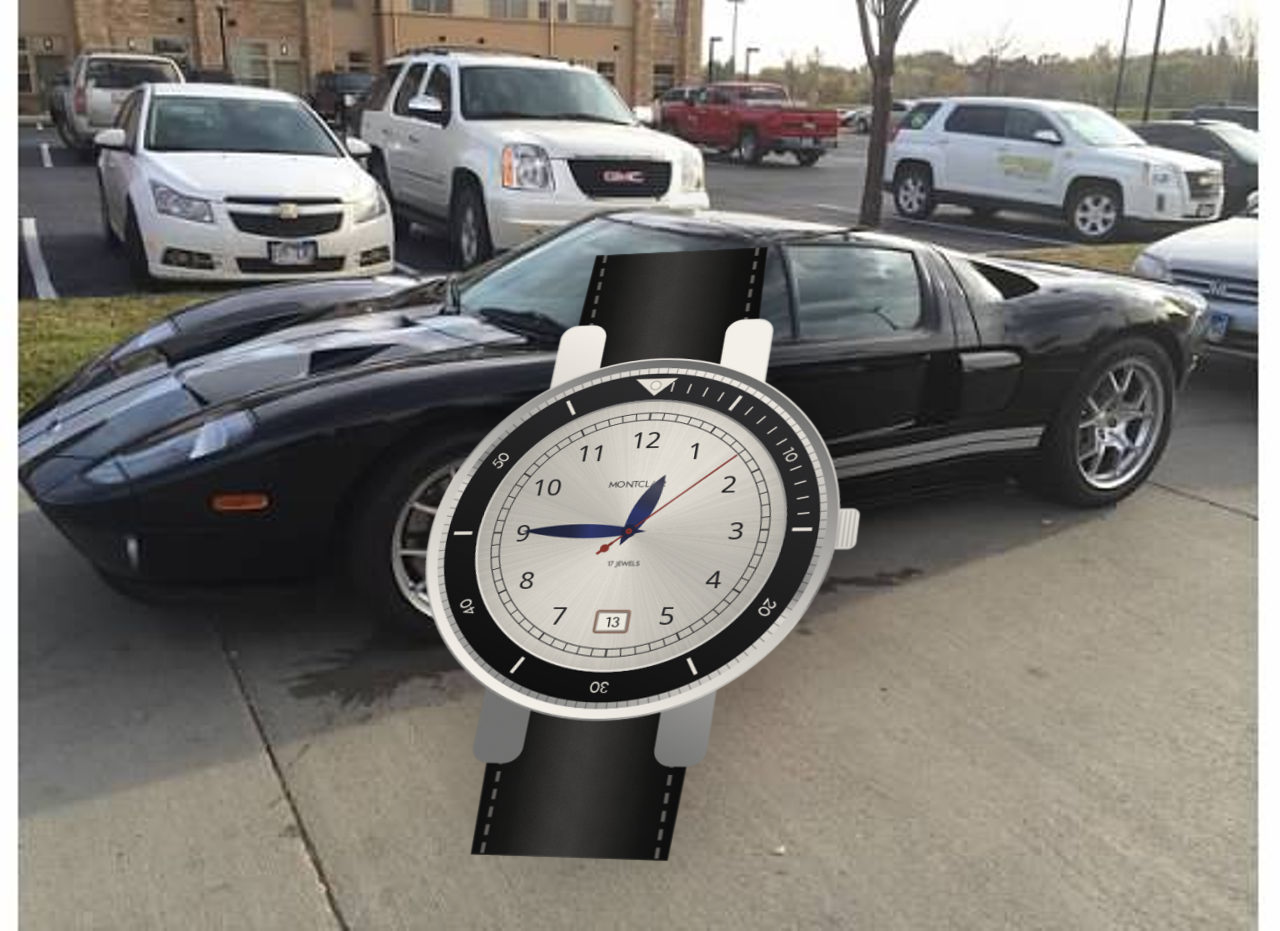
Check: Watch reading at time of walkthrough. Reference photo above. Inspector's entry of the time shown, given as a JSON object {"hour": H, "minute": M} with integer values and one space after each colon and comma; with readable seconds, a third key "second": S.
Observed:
{"hour": 12, "minute": 45, "second": 8}
